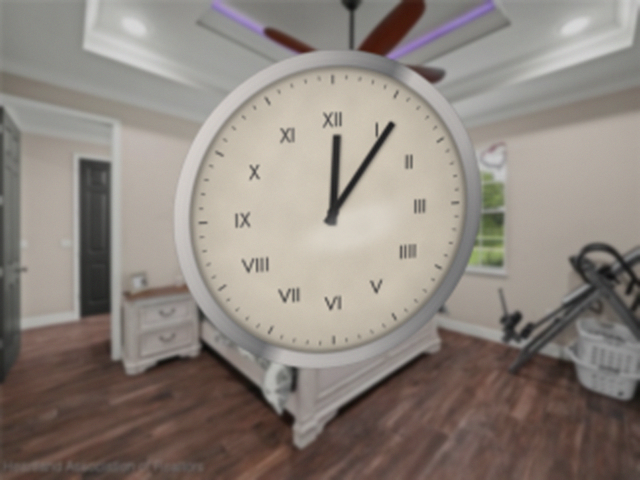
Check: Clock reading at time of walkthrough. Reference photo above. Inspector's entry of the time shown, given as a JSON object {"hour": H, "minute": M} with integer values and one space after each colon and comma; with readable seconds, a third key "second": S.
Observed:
{"hour": 12, "minute": 6}
